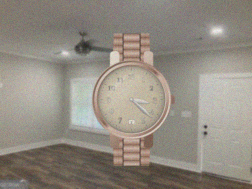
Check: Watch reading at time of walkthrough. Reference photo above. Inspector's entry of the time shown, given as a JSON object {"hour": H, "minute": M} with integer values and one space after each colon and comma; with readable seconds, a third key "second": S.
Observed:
{"hour": 3, "minute": 22}
